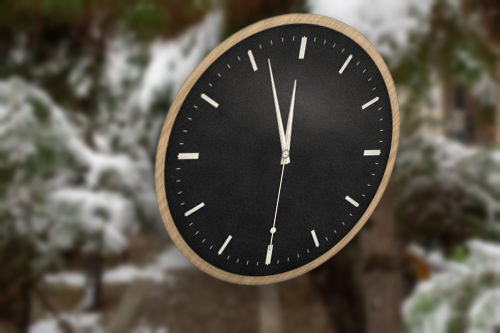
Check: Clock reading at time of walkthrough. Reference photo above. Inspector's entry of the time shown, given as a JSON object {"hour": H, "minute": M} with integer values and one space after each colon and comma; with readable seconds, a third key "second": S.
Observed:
{"hour": 11, "minute": 56, "second": 30}
